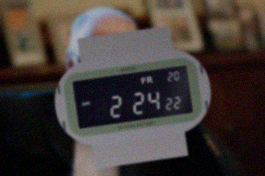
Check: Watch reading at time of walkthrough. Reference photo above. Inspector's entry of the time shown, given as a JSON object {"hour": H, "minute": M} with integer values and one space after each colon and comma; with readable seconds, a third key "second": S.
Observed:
{"hour": 2, "minute": 24, "second": 22}
